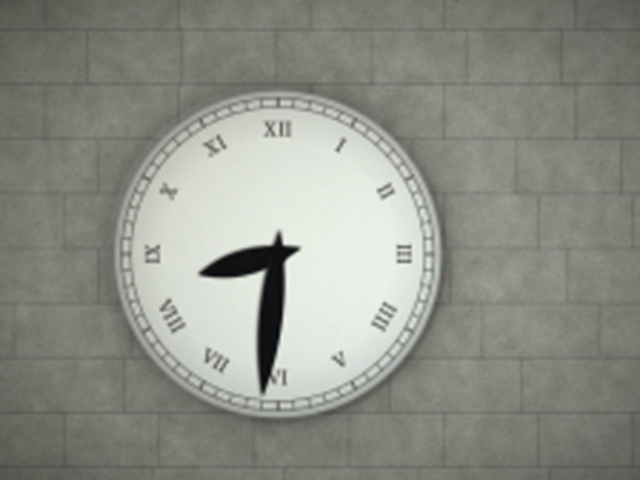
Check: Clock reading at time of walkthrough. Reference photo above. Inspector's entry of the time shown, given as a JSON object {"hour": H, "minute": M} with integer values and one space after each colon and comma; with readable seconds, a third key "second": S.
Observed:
{"hour": 8, "minute": 31}
